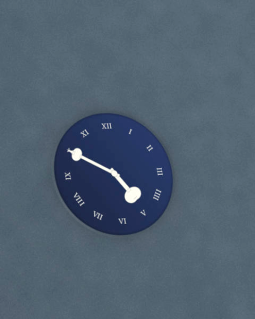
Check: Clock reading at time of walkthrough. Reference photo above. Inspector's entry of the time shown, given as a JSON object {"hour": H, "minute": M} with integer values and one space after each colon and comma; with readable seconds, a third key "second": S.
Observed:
{"hour": 4, "minute": 50}
